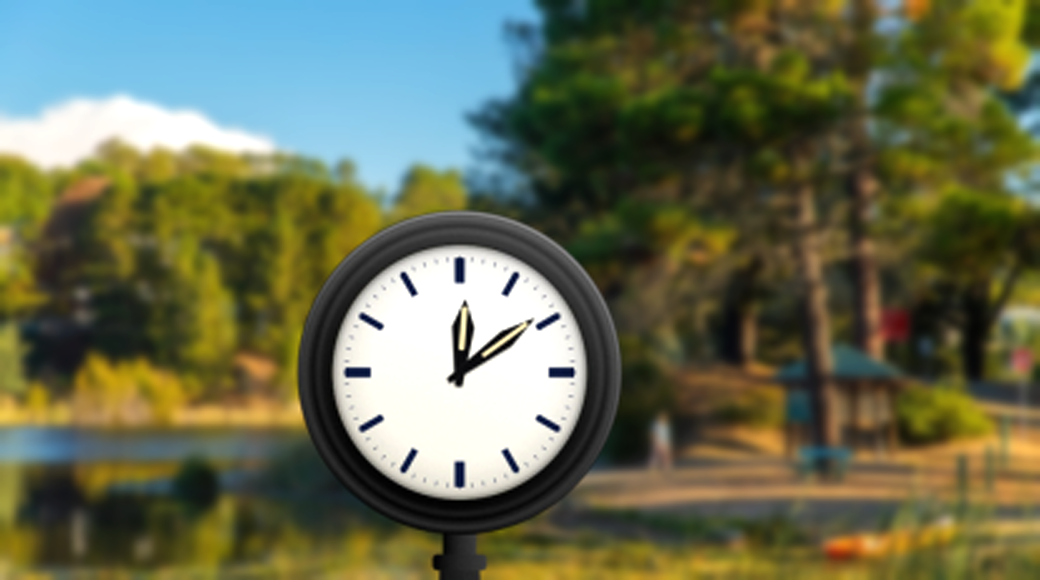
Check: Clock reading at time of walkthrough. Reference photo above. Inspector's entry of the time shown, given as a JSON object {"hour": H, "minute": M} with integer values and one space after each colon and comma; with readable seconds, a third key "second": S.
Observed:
{"hour": 12, "minute": 9}
